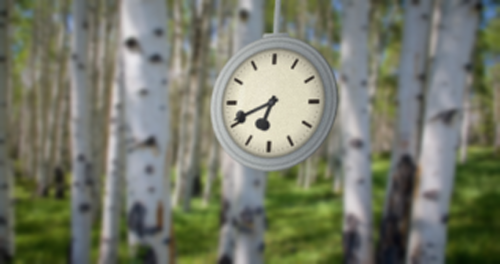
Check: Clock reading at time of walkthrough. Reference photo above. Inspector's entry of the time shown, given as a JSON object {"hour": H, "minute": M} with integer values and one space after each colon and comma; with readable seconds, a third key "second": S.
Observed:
{"hour": 6, "minute": 41}
